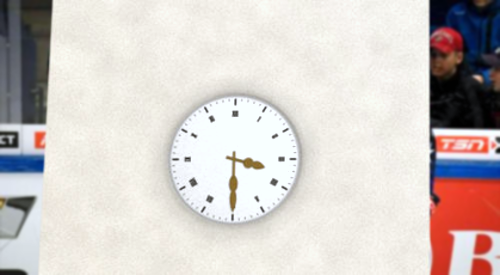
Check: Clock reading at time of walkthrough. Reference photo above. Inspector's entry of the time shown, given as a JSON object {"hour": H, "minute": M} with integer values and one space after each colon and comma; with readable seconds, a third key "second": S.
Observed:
{"hour": 3, "minute": 30}
